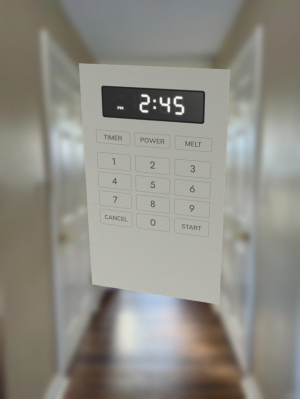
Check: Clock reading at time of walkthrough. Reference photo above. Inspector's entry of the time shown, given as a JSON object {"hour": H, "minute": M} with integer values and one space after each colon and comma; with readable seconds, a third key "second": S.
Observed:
{"hour": 2, "minute": 45}
